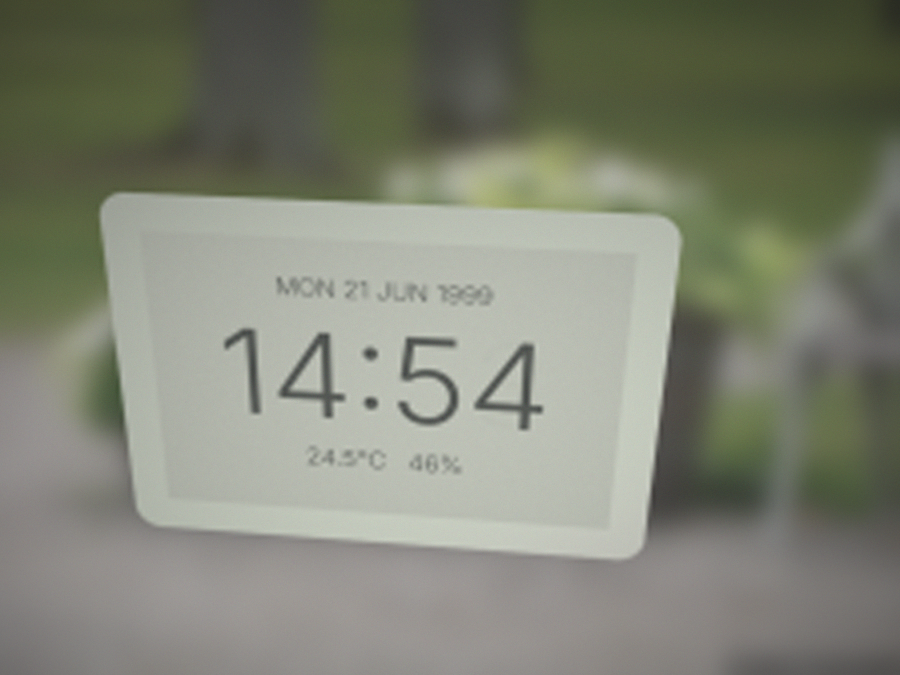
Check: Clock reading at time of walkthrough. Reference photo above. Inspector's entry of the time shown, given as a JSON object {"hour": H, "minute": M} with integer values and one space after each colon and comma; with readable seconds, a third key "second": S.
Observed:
{"hour": 14, "minute": 54}
